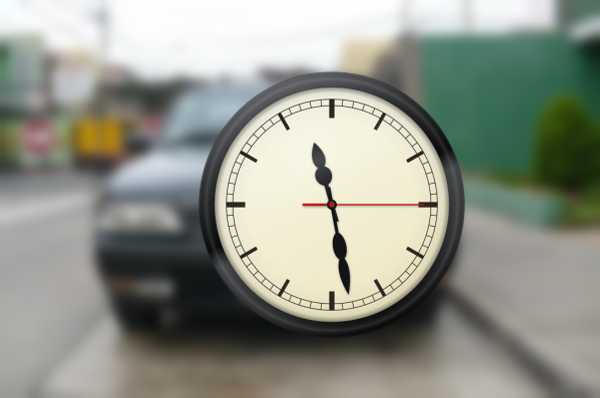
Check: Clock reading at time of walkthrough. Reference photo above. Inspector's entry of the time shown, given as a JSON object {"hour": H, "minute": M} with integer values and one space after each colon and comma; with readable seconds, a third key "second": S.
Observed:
{"hour": 11, "minute": 28, "second": 15}
